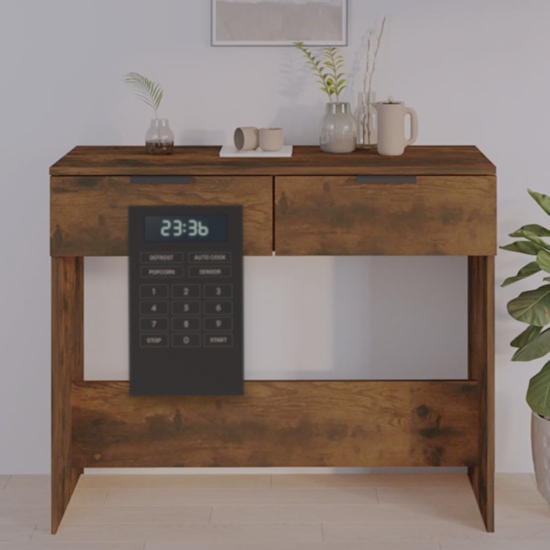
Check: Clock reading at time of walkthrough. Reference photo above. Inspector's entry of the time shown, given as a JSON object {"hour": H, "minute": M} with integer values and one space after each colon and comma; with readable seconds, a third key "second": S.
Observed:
{"hour": 23, "minute": 36}
